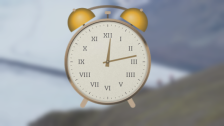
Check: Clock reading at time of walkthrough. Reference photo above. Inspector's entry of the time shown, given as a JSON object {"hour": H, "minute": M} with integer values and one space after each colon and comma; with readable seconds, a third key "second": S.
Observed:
{"hour": 12, "minute": 13}
